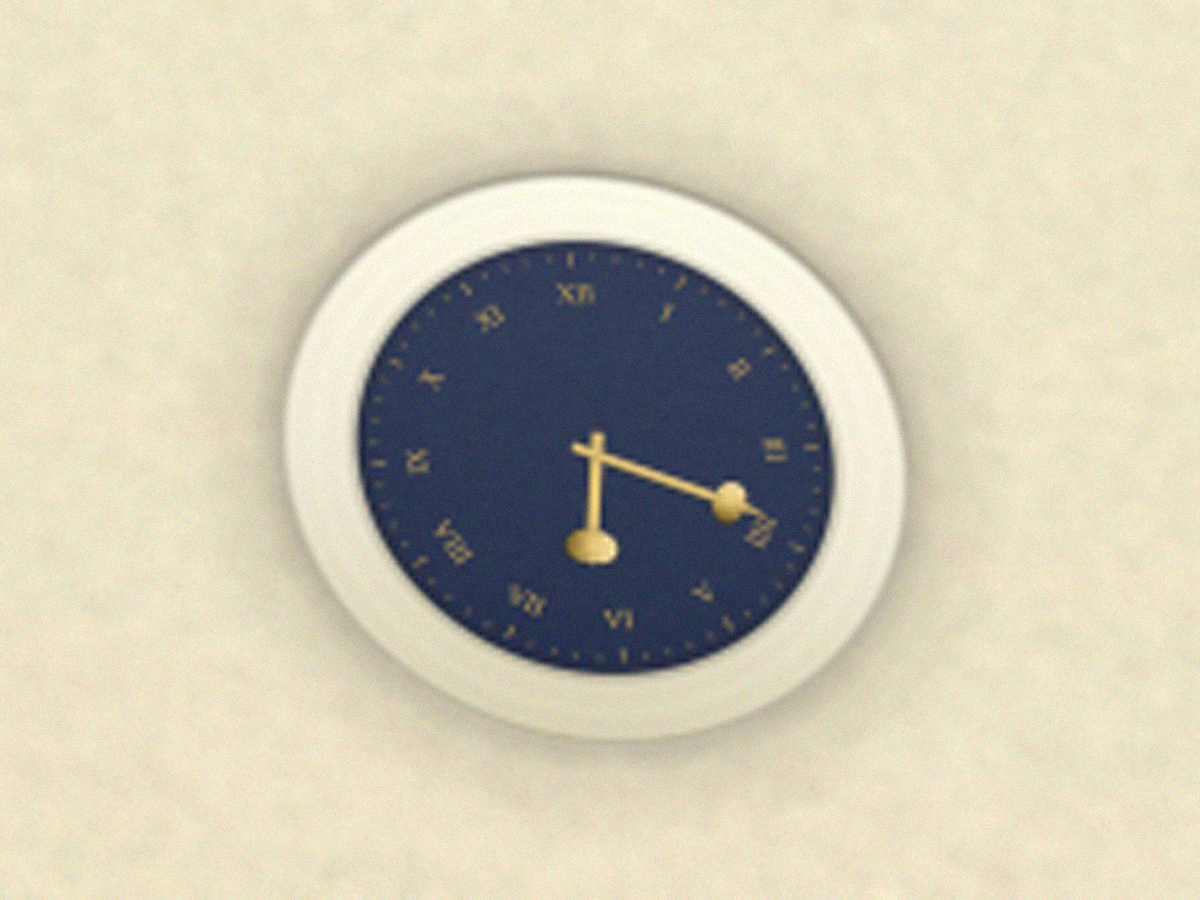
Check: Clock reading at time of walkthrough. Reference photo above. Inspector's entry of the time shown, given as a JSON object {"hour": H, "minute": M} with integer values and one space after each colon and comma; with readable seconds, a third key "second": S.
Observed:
{"hour": 6, "minute": 19}
